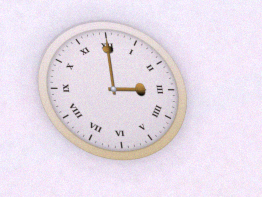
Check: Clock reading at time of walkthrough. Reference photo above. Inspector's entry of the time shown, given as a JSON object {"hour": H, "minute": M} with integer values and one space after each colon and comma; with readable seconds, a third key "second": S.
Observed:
{"hour": 3, "minute": 0}
